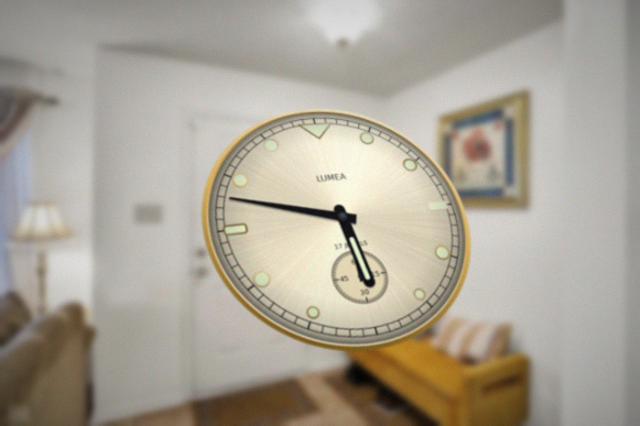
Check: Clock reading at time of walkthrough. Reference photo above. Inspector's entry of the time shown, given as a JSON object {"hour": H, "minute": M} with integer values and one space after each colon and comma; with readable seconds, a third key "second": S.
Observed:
{"hour": 5, "minute": 48}
